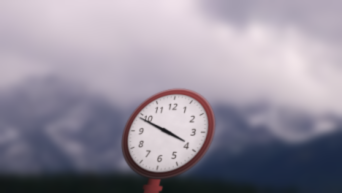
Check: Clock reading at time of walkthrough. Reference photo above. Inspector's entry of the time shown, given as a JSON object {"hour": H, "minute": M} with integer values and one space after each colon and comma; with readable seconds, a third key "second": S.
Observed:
{"hour": 3, "minute": 49}
